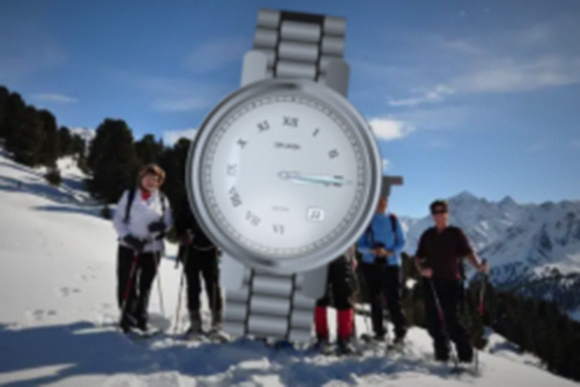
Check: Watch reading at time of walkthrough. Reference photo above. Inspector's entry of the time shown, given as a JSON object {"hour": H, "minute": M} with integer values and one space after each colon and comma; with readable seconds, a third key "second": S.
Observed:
{"hour": 3, "minute": 15}
